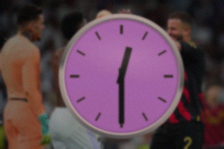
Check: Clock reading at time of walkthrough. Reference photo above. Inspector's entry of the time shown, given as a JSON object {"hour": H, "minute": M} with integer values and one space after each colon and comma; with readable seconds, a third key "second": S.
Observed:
{"hour": 12, "minute": 30}
